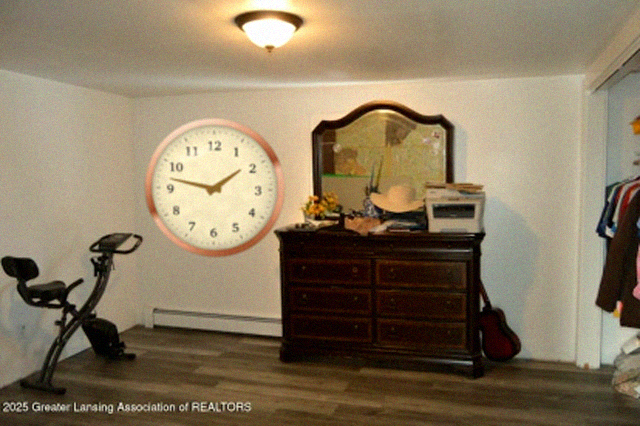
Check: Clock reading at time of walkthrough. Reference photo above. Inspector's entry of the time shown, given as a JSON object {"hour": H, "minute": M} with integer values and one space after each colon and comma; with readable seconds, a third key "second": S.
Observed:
{"hour": 1, "minute": 47}
